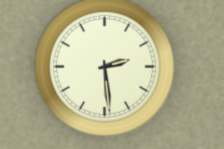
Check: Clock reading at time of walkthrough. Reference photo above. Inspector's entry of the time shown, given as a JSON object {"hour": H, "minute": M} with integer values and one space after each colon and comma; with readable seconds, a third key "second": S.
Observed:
{"hour": 2, "minute": 29}
